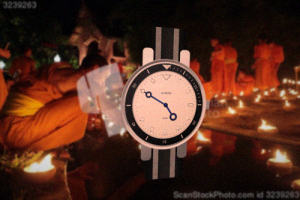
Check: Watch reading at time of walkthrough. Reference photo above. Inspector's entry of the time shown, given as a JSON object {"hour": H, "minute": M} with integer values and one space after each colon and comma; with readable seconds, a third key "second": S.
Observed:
{"hour": 4, "minute": 50}
